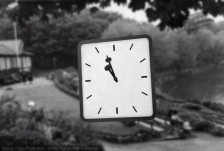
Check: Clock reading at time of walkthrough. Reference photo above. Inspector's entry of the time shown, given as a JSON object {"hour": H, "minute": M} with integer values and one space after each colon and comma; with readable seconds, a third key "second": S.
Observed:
{"hour": 10, "minute": 57}
